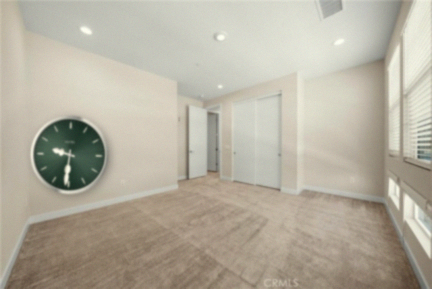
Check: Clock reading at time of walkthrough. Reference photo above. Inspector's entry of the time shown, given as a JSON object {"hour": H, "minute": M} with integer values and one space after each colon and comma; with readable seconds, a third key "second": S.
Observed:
{"hour": 9, "minute": 31}
